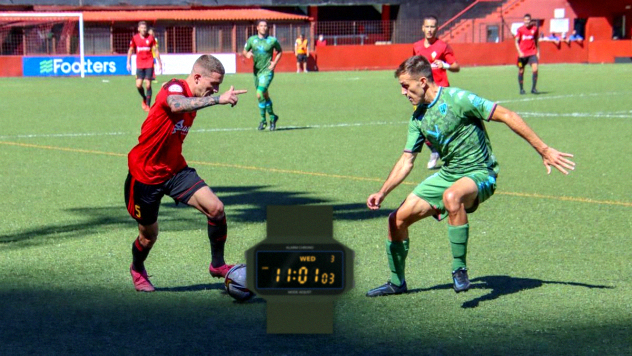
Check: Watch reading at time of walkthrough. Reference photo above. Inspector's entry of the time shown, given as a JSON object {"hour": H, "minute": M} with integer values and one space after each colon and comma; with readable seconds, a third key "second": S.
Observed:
{"hour": 11, "minute": 1, "second": 3}
